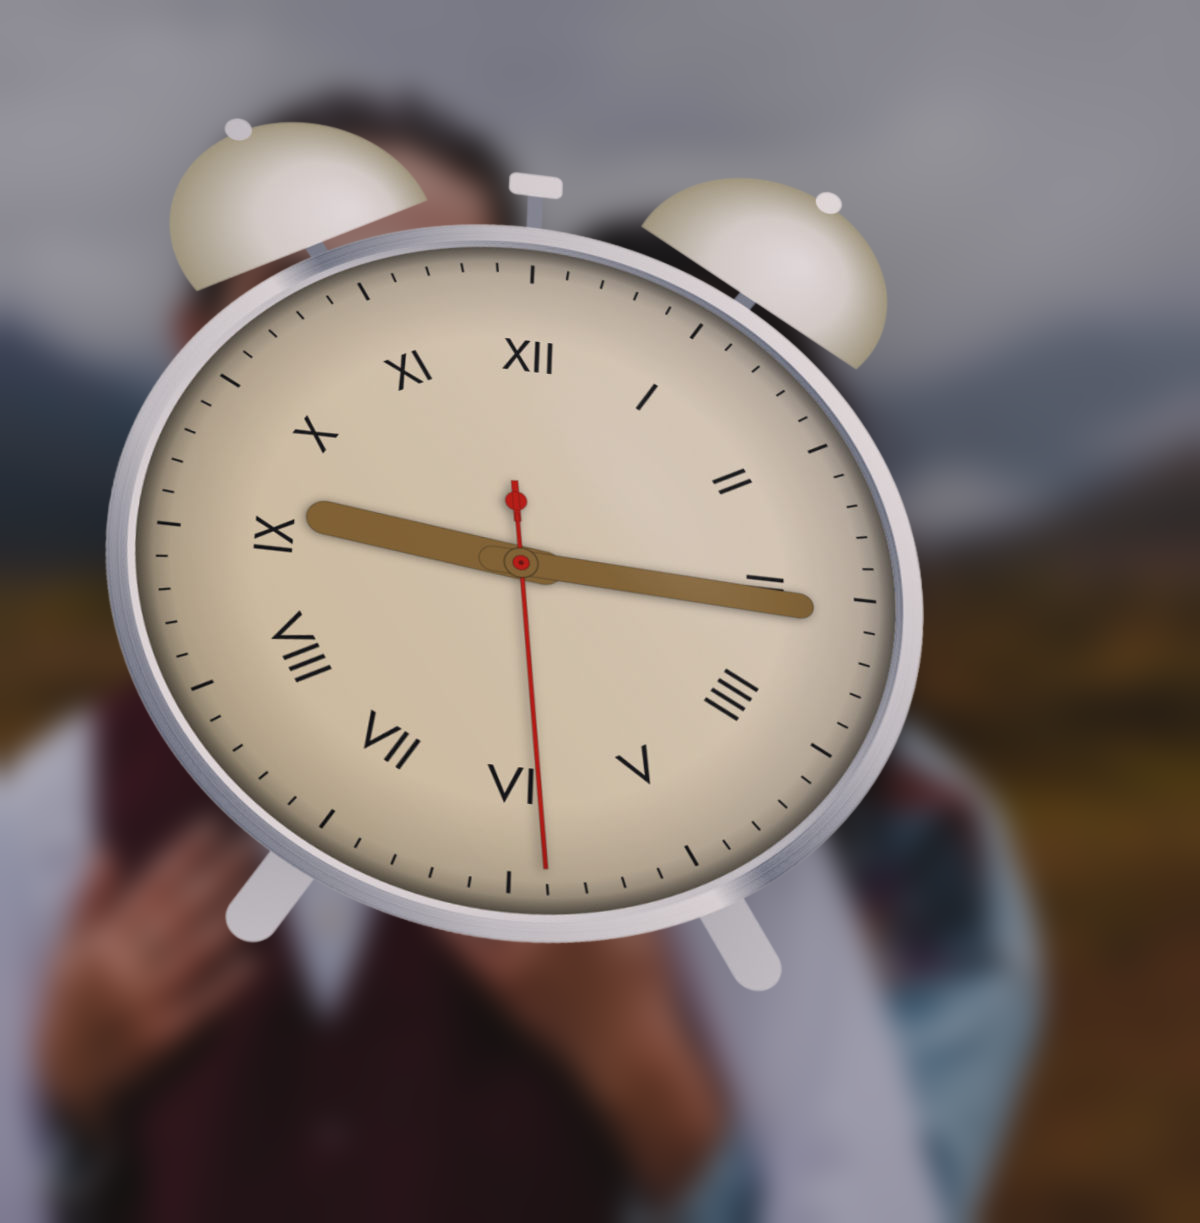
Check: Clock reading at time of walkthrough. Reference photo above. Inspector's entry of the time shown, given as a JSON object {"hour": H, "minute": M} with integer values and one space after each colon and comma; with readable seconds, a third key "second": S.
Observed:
{"hour": 9, "minute": 15, "second": 29}
